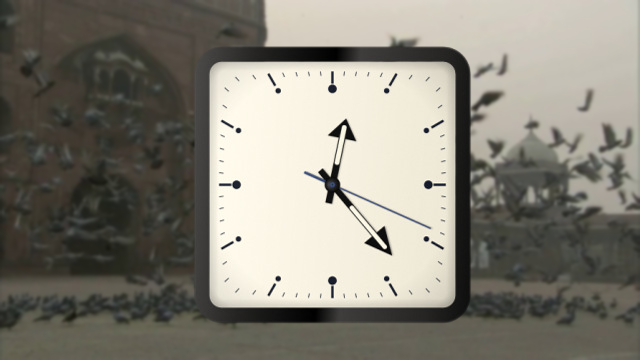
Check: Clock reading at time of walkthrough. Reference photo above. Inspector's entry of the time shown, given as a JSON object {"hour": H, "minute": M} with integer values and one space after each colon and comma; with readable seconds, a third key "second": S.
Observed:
{"hour": 12, "minute": 23, "second": 19}
